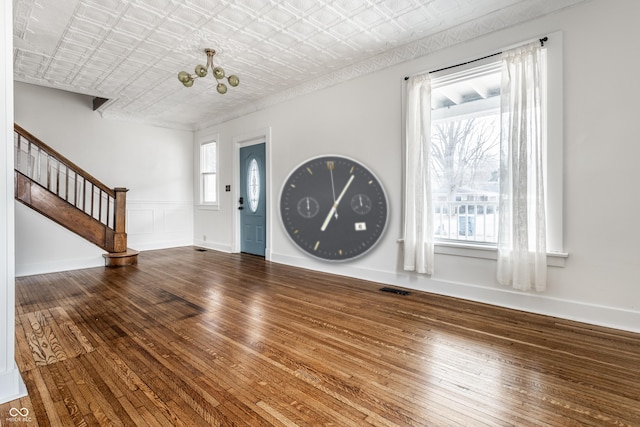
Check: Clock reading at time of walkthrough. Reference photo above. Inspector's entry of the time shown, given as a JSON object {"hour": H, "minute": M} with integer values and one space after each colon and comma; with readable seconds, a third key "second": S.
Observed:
{"hour": 7, "minute": 6}
